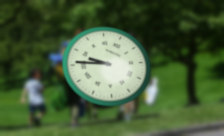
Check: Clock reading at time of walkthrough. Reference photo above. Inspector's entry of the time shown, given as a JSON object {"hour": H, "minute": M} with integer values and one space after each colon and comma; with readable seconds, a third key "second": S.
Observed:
{"hour": 8, "minute": 41}
